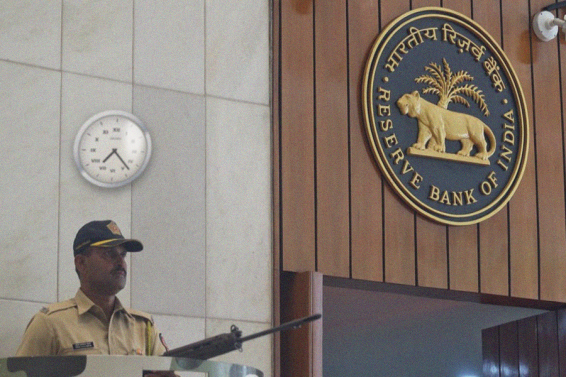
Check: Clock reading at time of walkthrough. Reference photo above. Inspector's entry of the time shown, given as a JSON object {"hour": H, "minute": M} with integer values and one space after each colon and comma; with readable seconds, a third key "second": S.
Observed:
{"hour": 7, "minute": 23}
